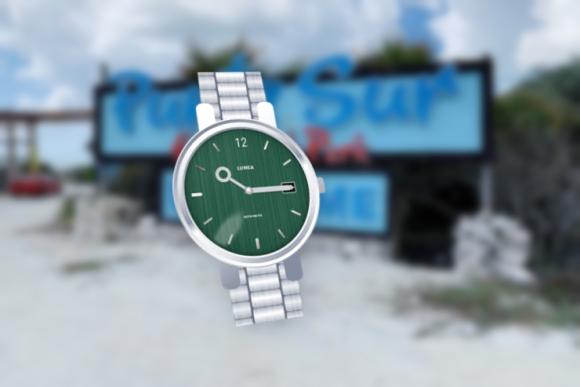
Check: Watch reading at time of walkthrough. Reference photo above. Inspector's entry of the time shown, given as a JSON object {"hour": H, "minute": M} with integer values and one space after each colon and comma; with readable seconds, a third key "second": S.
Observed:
{"hour": 10, "minute": 15}
